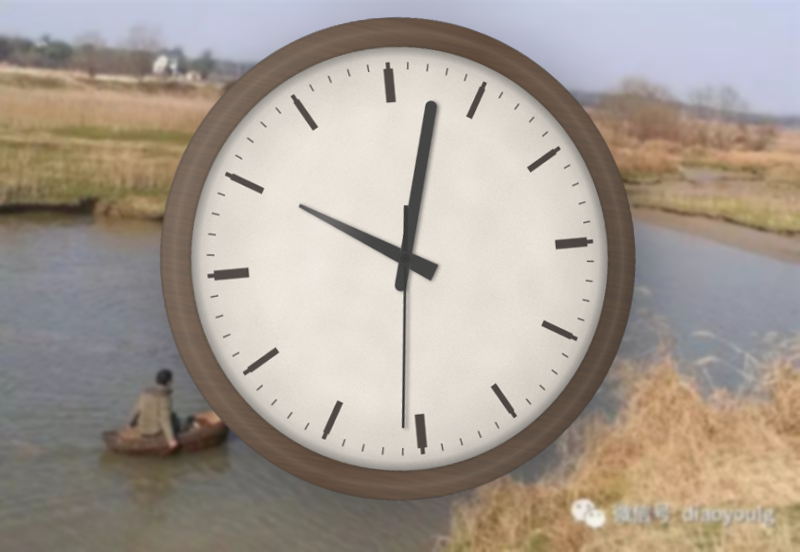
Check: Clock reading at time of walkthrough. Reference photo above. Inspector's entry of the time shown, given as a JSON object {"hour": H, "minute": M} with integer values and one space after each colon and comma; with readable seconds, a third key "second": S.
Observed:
{"hour": 10, "minute": 2, "second": 31}
